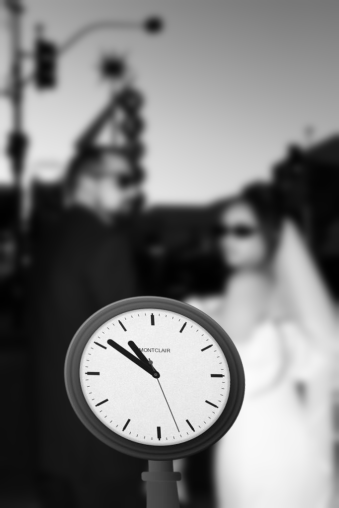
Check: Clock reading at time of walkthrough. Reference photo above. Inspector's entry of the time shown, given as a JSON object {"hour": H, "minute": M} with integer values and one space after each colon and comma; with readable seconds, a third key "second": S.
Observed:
{"hour": 10, "minute": 51, "second": 27}
